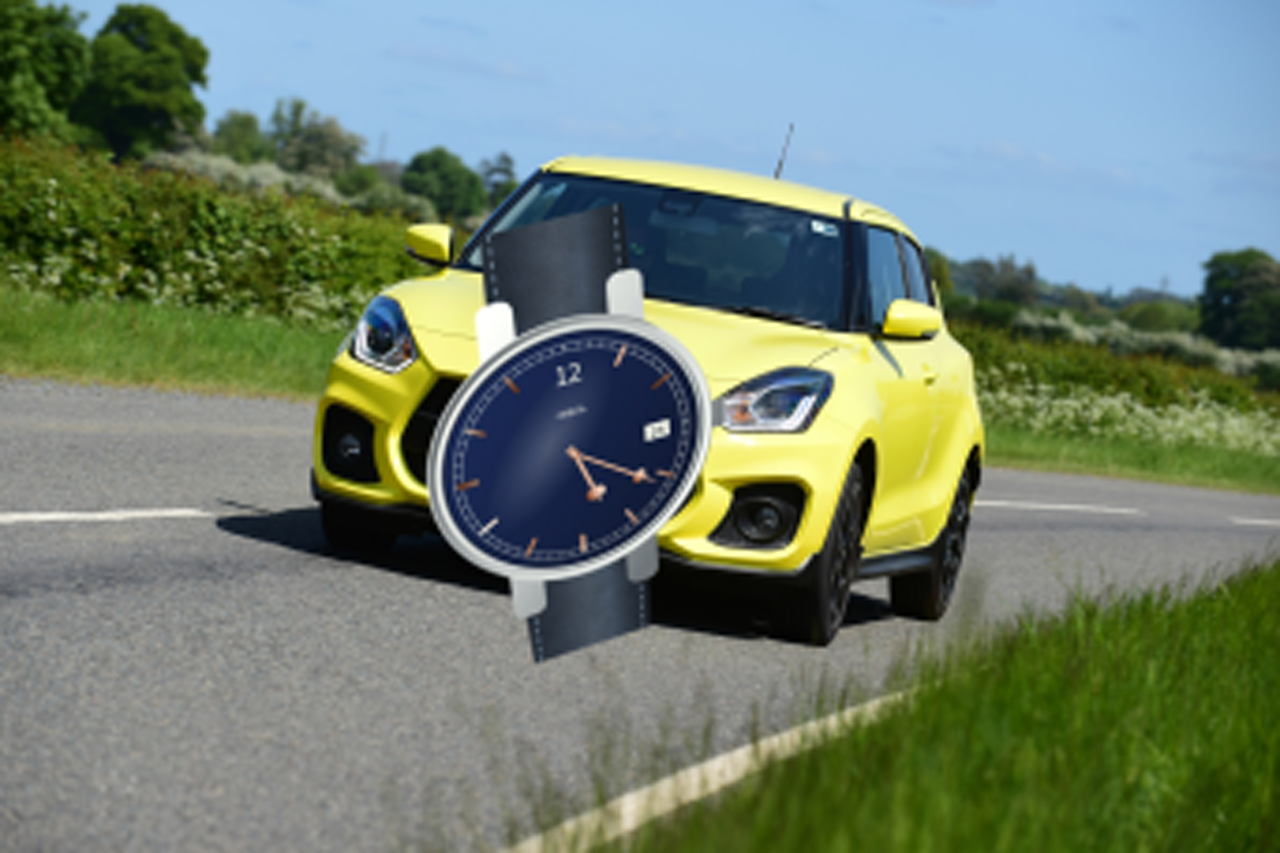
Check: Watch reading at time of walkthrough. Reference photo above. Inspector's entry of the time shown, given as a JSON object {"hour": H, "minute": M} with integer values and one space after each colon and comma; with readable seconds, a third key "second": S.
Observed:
{"hour": 5, "minute": 21}
